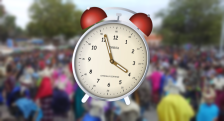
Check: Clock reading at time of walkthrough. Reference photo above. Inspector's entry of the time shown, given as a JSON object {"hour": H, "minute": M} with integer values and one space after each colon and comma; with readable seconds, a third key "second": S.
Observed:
{"hour": 3, "minute": 56}
